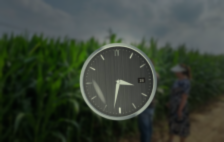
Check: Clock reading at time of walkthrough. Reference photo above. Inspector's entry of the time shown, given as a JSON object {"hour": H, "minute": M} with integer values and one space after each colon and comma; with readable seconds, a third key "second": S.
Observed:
{"hour": 3, "minute": 32}
